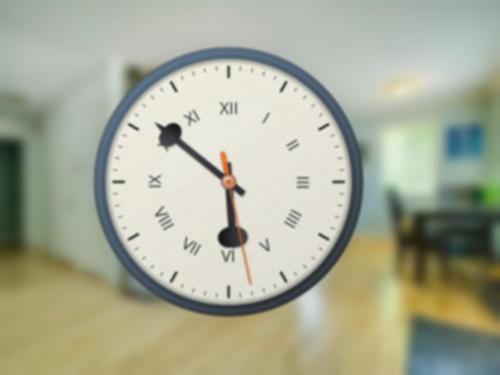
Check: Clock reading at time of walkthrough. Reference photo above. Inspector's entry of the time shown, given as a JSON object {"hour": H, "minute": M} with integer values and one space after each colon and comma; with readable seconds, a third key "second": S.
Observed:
{"hour": 5, "minute": 51, "second": 28}
